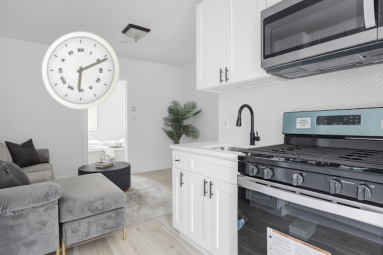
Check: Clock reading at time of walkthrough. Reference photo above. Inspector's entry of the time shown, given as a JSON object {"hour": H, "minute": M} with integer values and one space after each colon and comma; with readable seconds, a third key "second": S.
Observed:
{"hour": 6, "minute": 11}
